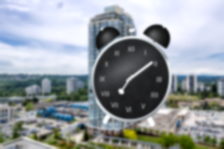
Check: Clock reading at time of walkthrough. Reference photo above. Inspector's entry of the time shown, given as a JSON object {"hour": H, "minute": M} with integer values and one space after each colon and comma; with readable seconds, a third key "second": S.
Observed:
{"hour": 7, "minute": 9}
